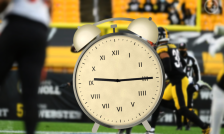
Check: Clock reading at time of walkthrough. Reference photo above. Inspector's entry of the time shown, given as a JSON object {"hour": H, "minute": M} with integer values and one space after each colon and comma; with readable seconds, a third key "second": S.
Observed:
{"hour": 9, "minute": 15}
